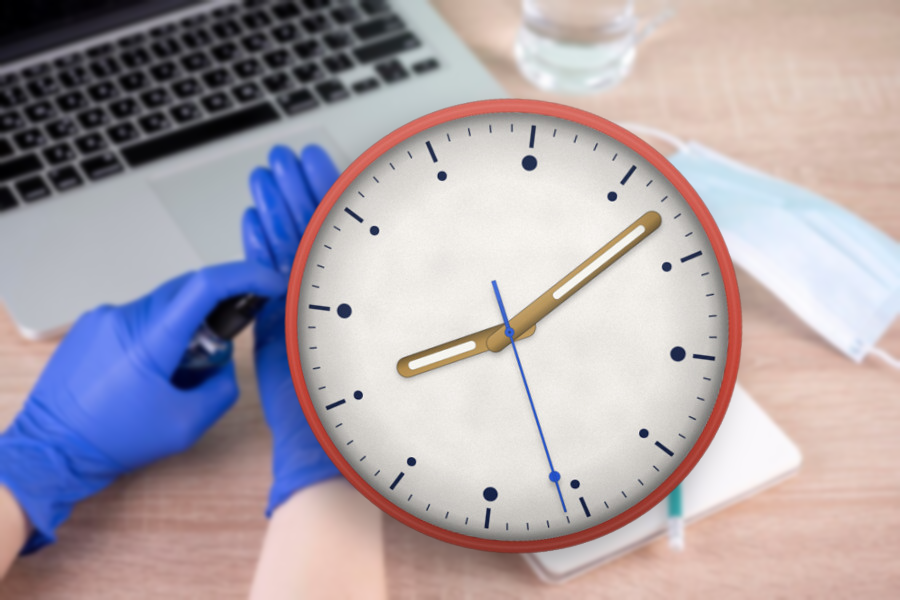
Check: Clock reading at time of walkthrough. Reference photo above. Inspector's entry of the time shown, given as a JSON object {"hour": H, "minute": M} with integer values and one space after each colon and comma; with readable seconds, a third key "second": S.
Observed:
{"hour": 8, "minute": 7, "second": 26}
